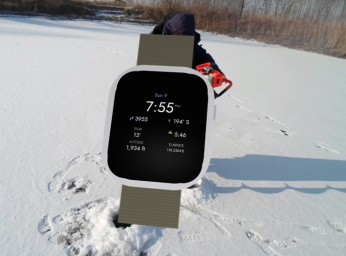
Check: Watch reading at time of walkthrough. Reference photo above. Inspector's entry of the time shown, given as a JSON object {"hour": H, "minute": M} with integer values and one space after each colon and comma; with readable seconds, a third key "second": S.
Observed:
{"hour": 7, "minute": 55}
